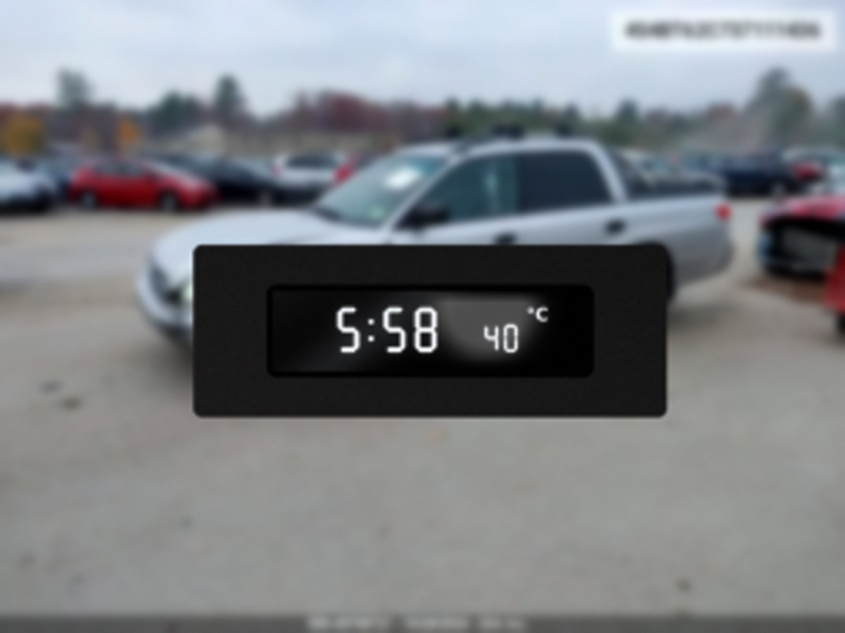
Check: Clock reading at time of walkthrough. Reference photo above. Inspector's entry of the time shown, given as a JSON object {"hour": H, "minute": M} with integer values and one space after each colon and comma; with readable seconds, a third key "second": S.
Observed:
{"hour": 5, "minute": 58}
